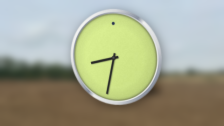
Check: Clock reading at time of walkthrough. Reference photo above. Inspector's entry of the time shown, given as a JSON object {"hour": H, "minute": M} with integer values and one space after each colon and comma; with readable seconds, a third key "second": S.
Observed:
{"hour": 8, "minute": 32}
